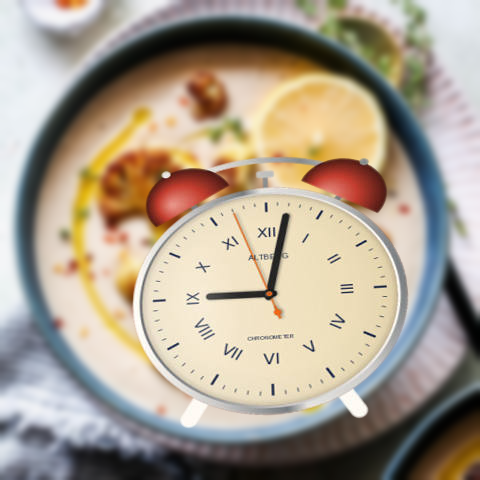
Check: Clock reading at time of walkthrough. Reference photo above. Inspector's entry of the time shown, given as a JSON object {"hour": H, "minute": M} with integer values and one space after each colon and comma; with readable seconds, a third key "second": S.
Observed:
{"hour": 9, "minute": 1, "second": 57}
